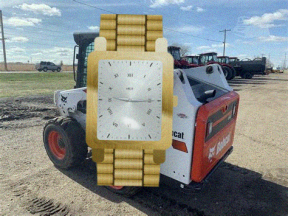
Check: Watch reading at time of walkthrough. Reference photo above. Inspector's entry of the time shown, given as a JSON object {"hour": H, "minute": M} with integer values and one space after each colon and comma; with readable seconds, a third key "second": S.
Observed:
{"hour": 9, "minute": 15}
